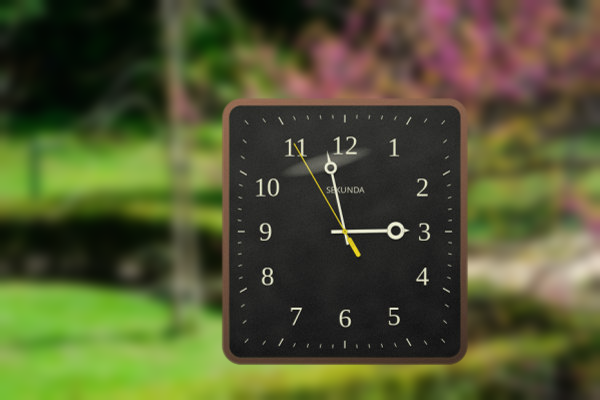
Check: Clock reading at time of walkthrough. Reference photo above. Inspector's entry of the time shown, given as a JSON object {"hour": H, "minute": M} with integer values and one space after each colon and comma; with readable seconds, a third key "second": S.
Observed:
{"hour": 2, "minute": 57, "second": 55}
